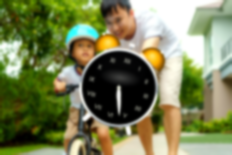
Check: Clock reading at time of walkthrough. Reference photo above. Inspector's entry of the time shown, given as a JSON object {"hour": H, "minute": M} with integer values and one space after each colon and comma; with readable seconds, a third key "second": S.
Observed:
{"hour": 5, "minute": 27}
